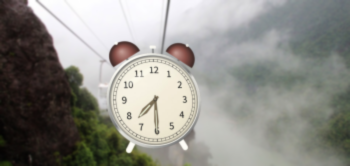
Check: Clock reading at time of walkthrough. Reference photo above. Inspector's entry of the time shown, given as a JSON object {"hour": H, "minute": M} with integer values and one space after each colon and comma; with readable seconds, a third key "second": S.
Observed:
{"hour": 7, "minute": 30}
